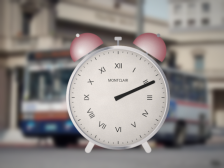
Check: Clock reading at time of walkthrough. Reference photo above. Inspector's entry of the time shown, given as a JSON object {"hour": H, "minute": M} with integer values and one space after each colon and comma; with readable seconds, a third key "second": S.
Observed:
{"hour": 2, "minute": 11}
